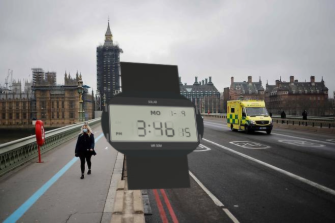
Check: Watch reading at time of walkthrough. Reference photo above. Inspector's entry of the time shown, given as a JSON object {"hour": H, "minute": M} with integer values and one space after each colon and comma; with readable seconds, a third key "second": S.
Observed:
{"hour": 3, "minute": 46, "second": 15}
